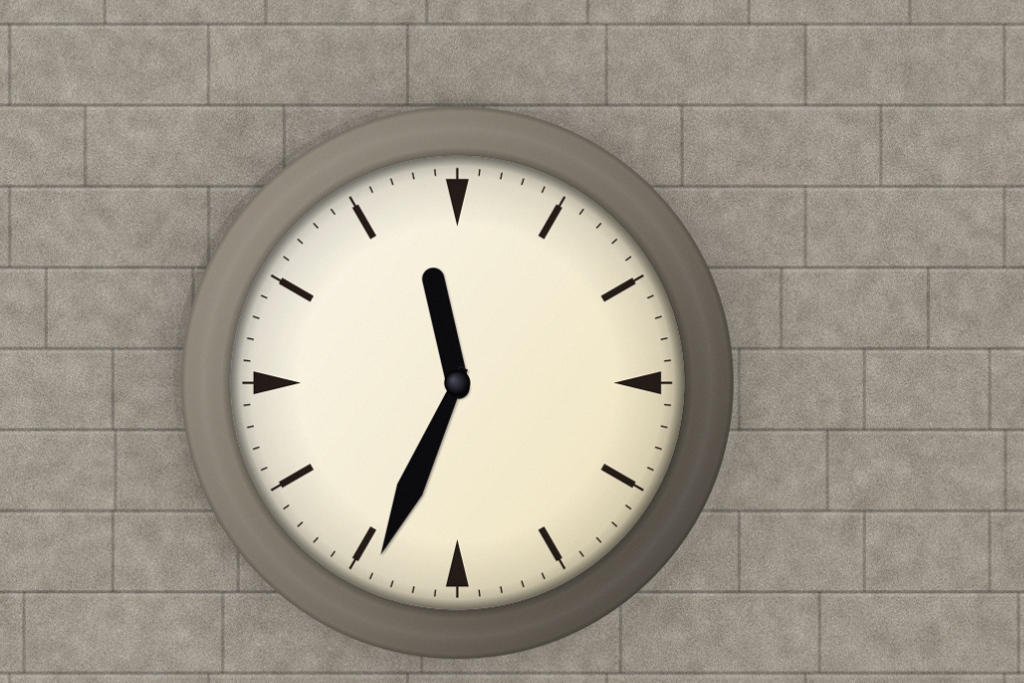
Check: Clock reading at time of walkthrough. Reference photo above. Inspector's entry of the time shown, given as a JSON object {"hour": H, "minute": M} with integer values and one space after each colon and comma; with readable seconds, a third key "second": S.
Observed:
{"hour": 11, "minute": 34}
